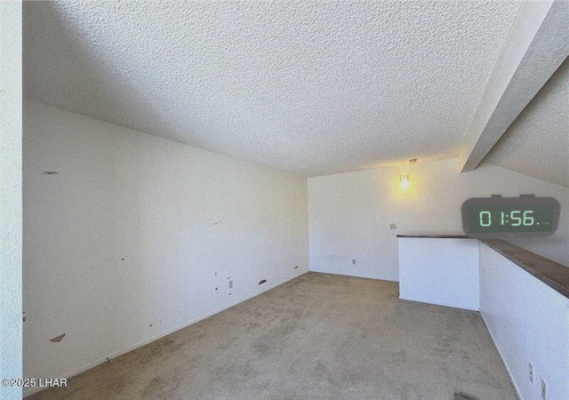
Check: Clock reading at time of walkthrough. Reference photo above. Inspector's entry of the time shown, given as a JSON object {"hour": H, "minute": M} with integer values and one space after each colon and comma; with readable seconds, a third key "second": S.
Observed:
{"hour": 1, "minute": 56}
